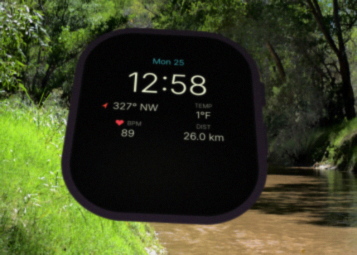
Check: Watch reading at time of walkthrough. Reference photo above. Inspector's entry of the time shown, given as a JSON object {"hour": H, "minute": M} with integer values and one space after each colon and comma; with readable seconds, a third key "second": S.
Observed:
{"hour": 12, "minute": 58}
